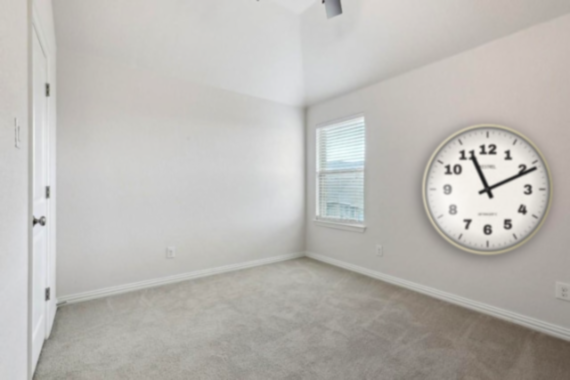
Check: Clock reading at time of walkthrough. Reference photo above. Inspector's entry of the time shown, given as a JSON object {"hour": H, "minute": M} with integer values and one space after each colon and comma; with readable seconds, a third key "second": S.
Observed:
{"hour": 11, "minute": 11}
